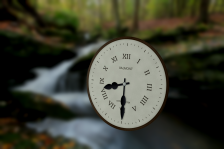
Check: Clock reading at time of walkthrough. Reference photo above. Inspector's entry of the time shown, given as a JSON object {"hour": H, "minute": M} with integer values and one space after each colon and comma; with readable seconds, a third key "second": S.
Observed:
{"hour": 8, "minute": 30}
